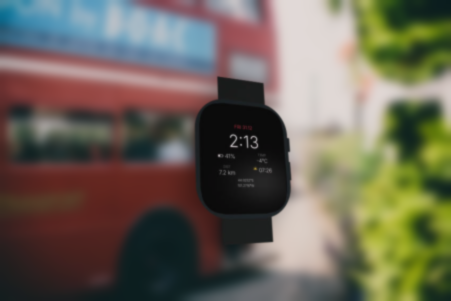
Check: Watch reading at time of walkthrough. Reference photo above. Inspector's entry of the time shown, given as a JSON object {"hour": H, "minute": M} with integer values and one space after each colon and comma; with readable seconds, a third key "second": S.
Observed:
{"hour": 2, "minute": 13}
